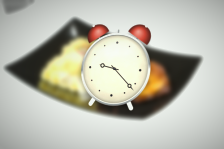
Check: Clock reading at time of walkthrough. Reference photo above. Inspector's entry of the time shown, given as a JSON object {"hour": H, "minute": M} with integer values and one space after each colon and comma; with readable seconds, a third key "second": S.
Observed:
{"hour": 9, "minute": 22}
